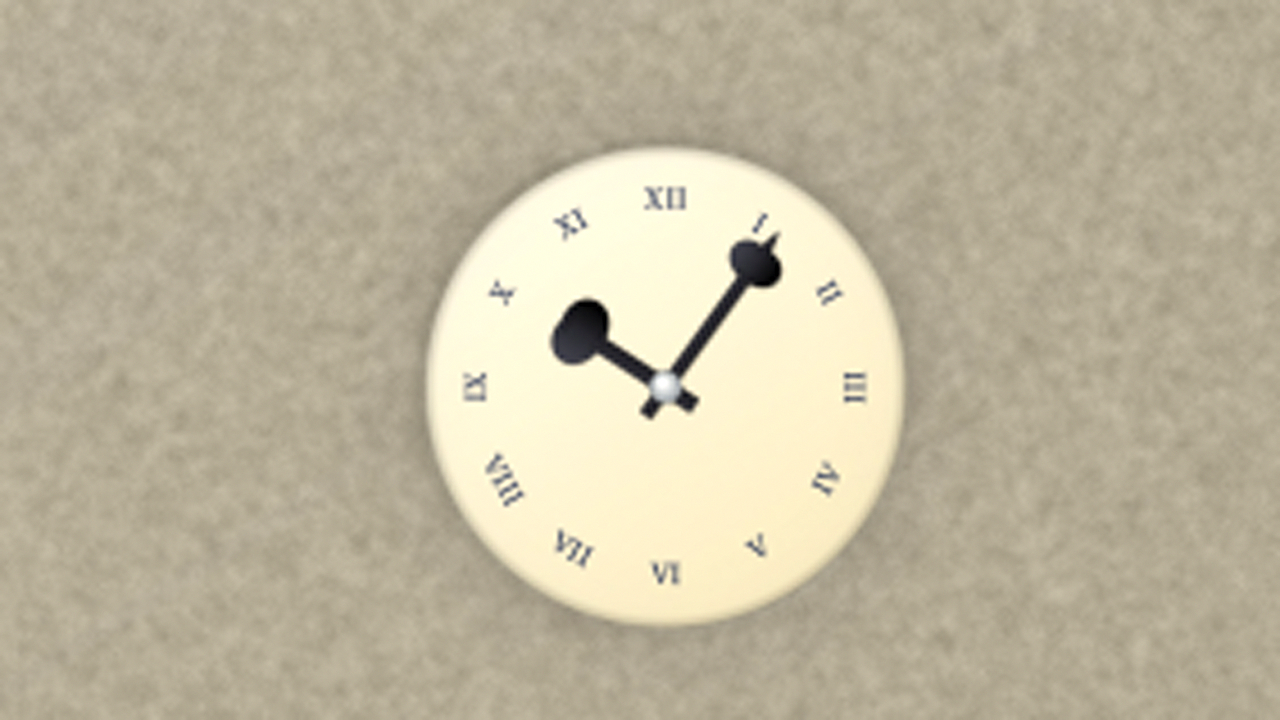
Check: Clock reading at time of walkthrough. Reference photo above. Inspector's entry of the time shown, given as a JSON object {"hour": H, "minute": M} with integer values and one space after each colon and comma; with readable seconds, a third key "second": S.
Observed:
{"hour": 10, "minute": 6}
